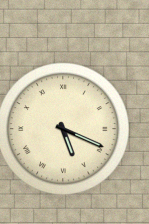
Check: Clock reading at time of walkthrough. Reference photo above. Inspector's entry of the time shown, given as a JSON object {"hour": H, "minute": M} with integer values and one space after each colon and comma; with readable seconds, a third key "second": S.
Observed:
{"hour": 5, "minute": 19}
